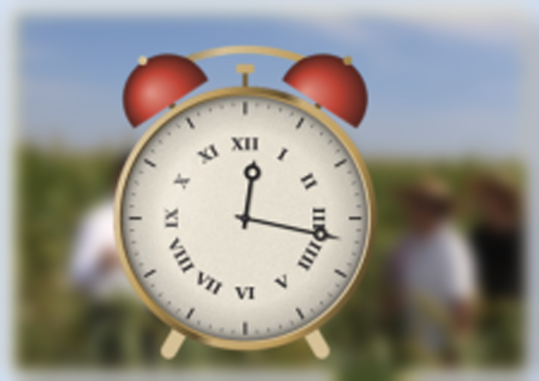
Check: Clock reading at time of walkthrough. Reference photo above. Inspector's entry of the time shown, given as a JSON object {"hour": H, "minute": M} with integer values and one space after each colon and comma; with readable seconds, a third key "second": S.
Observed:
{"hour": 12, "minute": 17}
